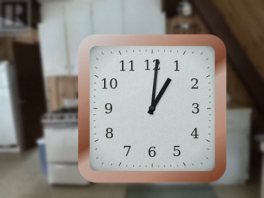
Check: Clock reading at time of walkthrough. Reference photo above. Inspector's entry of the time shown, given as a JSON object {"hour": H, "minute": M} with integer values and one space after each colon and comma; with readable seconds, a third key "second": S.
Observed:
{"hour": 1, "minute": 1}
